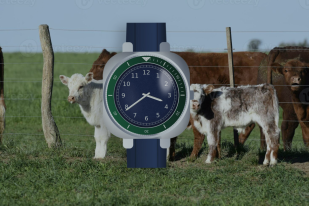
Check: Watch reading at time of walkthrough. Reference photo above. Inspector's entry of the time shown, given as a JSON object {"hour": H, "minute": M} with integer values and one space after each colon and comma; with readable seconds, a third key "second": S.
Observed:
{"hour": 3, "minute": 39}
